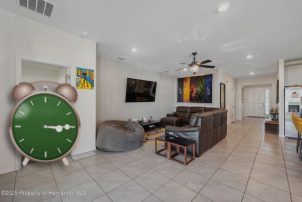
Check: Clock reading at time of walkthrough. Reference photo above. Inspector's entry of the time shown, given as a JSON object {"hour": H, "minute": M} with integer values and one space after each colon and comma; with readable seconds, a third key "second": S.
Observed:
{"hour": 3, "minute": 15}
